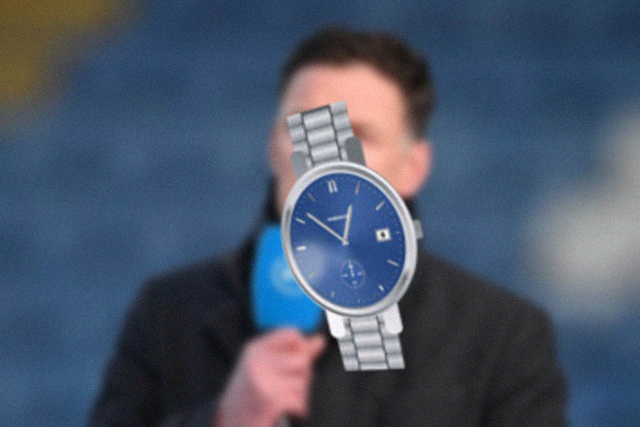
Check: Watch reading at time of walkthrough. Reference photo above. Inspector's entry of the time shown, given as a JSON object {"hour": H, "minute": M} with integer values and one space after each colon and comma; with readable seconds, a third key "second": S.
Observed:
{"hour": 12, "minute": 52}
